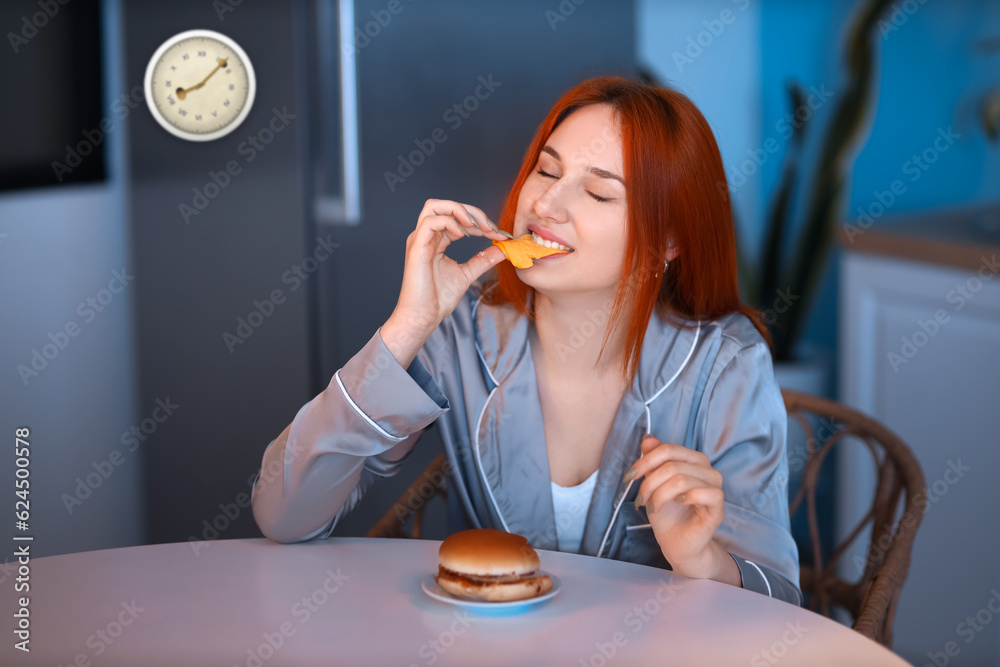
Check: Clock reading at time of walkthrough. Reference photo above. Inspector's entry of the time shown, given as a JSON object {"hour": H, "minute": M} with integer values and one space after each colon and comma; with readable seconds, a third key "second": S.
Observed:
{"hour": 8, "minute": 7}
